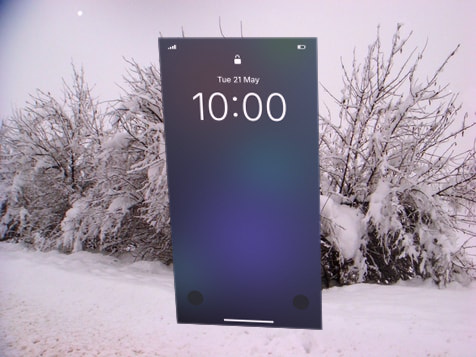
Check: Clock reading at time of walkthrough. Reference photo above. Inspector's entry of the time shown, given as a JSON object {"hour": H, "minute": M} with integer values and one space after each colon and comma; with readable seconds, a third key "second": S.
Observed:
{"hour": 10, "minute": 0}
